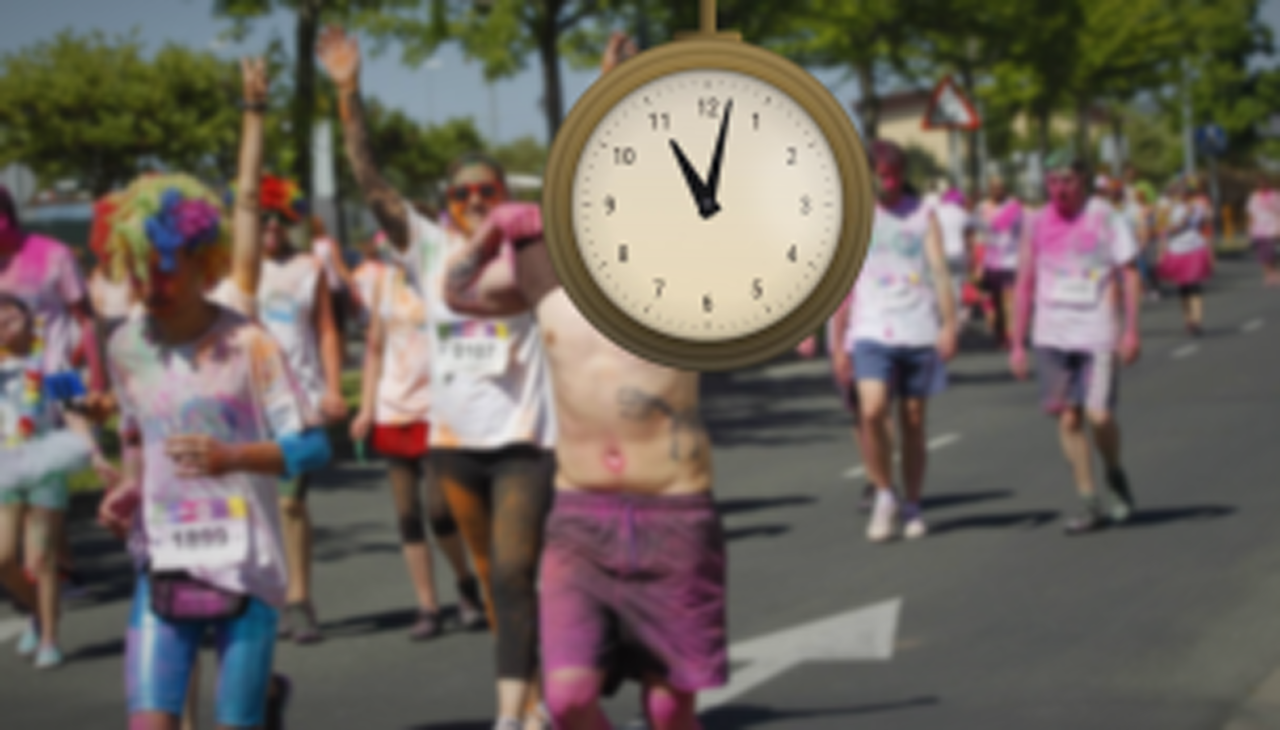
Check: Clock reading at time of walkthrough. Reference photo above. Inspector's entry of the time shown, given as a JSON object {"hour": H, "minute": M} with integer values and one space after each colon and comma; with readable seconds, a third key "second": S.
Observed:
{"hour": 11, "minute": 2}
